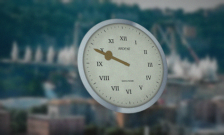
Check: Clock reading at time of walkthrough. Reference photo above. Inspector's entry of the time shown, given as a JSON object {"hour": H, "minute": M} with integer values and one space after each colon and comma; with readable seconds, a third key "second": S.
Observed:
{"hour": 9, "minute": 49}
